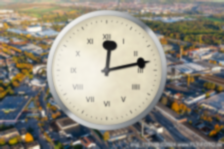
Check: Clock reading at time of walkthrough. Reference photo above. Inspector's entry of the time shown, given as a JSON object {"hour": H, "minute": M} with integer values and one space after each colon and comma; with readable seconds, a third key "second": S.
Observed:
{"hour": 12, "minute": 13}
